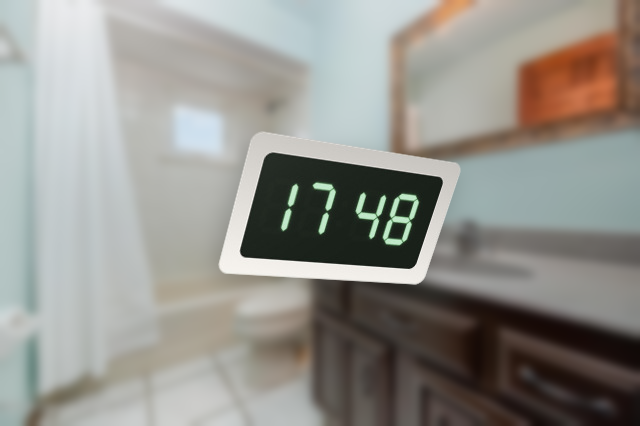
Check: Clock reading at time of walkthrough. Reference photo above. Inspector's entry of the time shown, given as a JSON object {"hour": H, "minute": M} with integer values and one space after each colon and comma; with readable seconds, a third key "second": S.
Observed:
{"hour": 17, "minute": 48}
